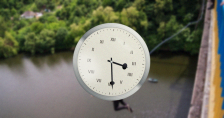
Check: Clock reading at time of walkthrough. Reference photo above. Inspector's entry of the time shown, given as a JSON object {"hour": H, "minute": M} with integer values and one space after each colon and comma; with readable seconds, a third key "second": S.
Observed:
{"hour": 3, "minute": 29}
